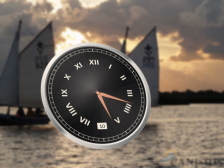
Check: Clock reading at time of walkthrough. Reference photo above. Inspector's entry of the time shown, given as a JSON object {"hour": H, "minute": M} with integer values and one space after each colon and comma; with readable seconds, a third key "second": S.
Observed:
{"hour": 5, "minute": 18}
